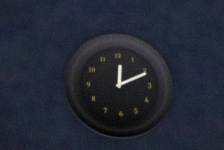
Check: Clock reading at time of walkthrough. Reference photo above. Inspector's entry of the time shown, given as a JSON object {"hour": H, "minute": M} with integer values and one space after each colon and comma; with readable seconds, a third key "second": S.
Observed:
{"hour": 12, "minute": 11}
